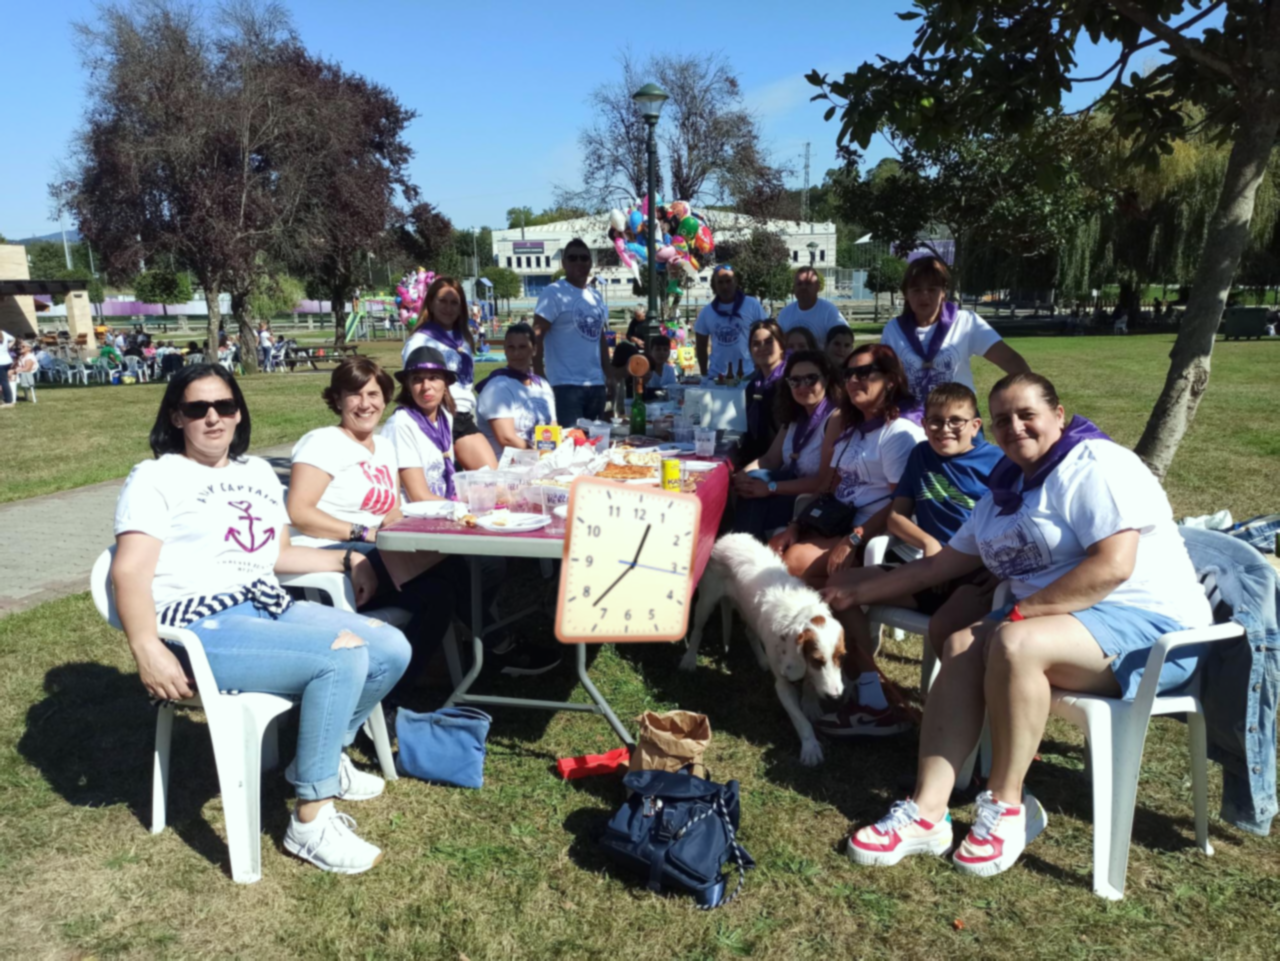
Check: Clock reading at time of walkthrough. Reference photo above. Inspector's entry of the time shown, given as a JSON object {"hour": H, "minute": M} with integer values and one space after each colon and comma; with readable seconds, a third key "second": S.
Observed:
{"hour": 12, "minute": 37, "second": 16}
